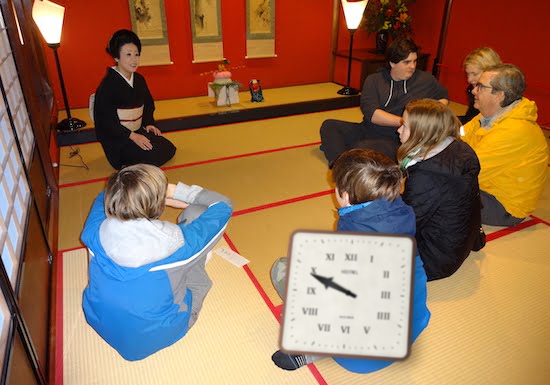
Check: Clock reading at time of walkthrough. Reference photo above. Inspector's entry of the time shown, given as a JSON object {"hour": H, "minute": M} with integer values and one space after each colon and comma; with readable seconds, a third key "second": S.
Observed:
{"hour": 9, "minute": 49}
